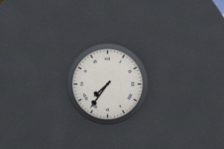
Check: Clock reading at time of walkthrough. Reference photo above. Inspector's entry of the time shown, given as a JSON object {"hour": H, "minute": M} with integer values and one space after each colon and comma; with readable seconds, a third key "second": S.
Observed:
{"hour": 7, "minute": 36}
